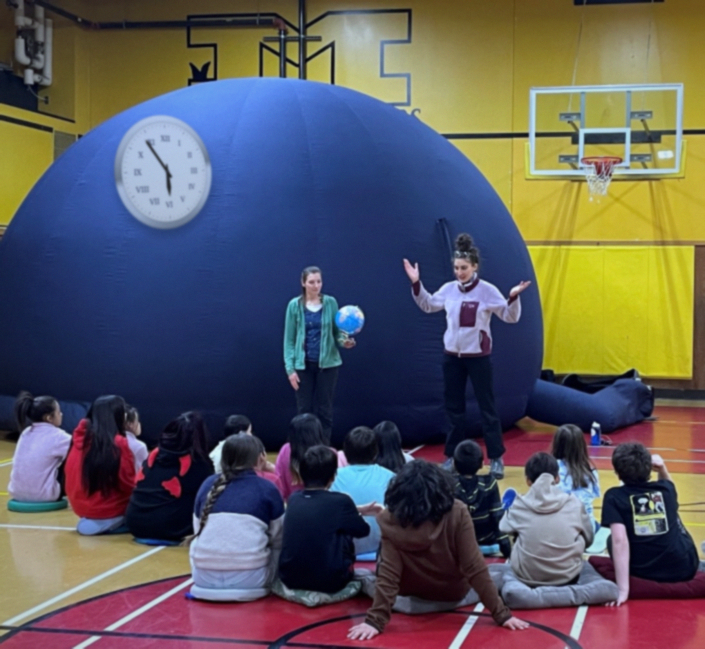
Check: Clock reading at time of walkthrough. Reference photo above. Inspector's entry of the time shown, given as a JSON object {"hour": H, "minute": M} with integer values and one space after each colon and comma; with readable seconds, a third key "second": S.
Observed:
{"hour": 5, "minute": 54}
